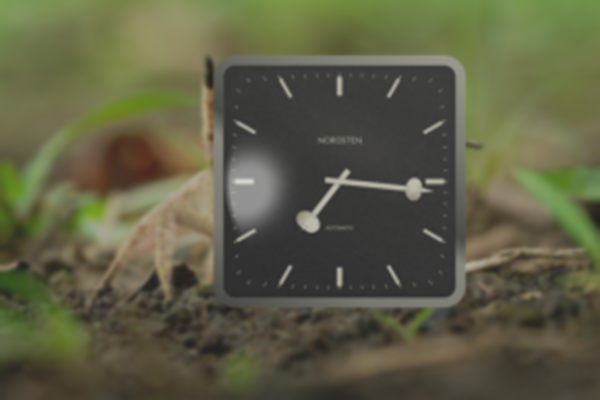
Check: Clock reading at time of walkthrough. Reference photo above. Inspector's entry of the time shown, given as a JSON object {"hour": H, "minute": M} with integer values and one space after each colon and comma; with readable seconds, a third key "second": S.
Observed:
{"hour": 7, "minute": 16}
